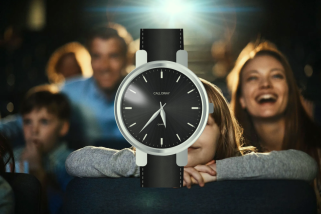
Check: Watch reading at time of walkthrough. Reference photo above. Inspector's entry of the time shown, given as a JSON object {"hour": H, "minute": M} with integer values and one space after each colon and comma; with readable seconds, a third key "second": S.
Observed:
{"hour": 5, "minute": 37}
